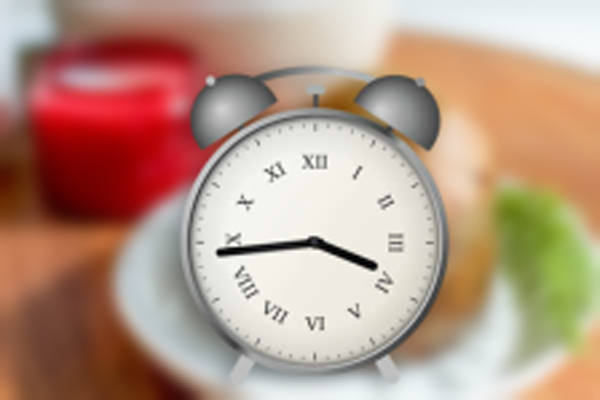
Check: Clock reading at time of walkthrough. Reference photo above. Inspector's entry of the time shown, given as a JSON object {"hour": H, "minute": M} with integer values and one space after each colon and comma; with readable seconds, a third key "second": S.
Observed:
{"hour": 3, "minute": 44}
